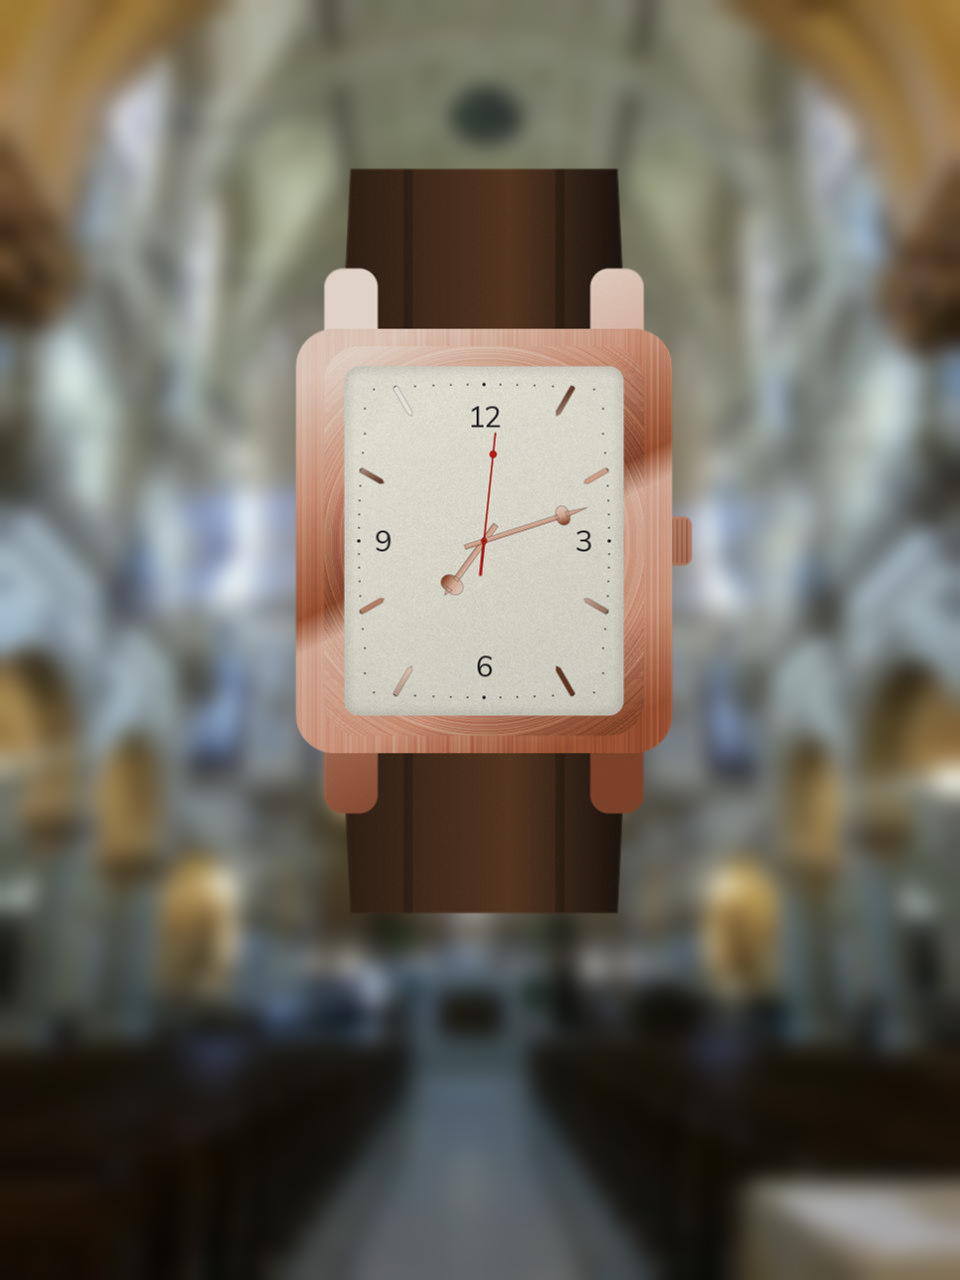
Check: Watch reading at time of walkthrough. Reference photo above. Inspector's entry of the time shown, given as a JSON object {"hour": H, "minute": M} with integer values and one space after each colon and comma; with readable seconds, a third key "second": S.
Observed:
{"hour": 7, "minute": 12, "second": 1}
